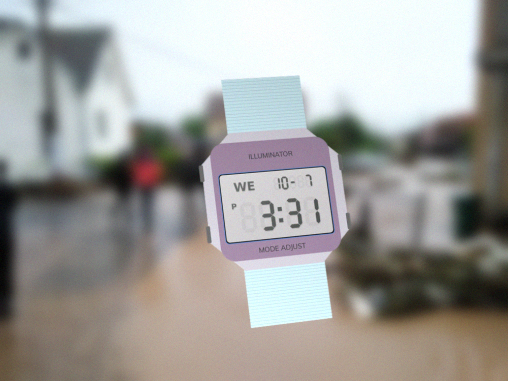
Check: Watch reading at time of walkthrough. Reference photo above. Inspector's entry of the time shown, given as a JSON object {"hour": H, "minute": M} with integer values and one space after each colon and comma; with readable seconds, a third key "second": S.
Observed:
{"hour": 3, "minute": 31}
